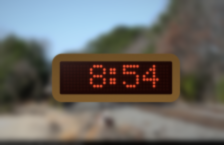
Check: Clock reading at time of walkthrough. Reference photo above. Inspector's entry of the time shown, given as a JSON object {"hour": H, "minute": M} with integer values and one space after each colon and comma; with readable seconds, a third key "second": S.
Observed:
{"hour": 8, "minute": 54}
